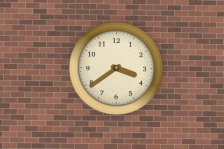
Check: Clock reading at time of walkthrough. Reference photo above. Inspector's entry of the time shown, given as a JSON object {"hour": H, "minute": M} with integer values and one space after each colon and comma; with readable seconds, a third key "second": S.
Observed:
{"hour": 3, "minute": 39}
